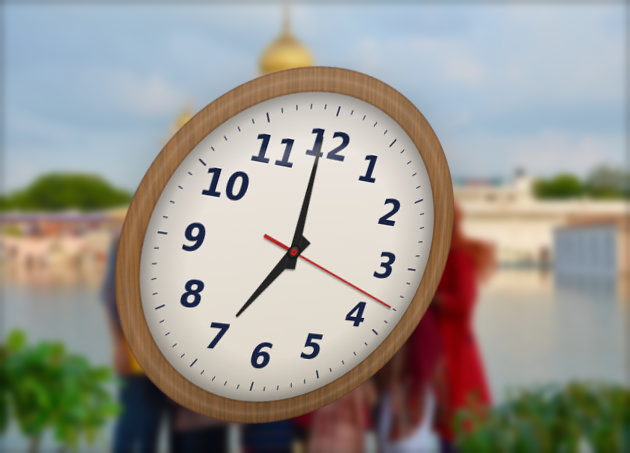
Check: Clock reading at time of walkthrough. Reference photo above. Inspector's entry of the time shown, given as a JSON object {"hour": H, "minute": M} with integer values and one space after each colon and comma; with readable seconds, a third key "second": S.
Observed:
{"hour": 6, "minute": 59, "second": 18}
